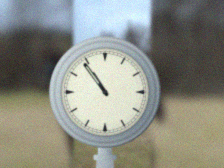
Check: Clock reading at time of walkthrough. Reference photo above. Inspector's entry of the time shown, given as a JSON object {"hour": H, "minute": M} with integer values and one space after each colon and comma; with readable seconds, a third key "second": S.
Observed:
{"hour": 10, "minute": 54}
